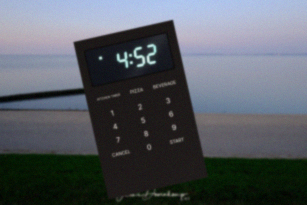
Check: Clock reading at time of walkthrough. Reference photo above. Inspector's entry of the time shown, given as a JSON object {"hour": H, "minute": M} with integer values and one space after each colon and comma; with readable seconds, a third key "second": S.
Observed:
{"hour": 4, "minute": 52}
